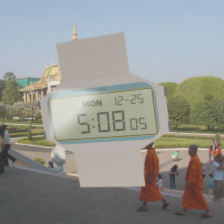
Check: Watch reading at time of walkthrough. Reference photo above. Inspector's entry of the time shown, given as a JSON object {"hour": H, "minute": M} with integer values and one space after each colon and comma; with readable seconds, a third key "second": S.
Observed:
{"hour": 5, "minute": 8, "second": 5}
